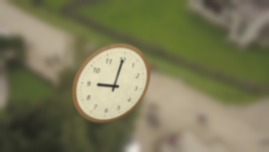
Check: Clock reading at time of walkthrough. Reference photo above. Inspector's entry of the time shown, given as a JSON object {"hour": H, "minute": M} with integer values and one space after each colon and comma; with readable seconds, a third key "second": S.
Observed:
{"hour": 9, "minute": 0}
